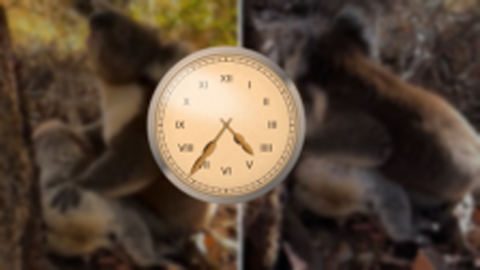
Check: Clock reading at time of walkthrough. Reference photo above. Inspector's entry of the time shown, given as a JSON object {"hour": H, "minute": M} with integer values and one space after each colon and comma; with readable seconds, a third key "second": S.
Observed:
{"hour": 4, "minute": 36}
